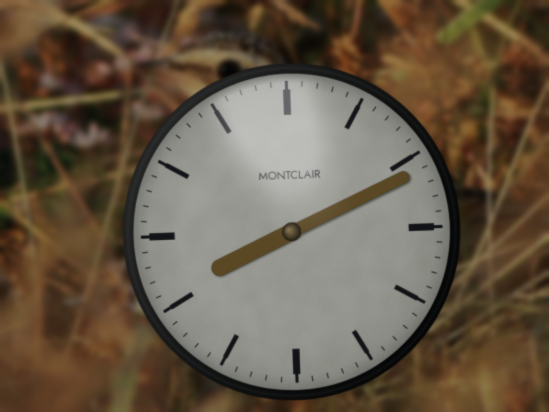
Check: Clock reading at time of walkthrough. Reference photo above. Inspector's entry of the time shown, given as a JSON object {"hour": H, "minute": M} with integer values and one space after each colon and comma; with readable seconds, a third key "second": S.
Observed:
{"hour": 8, "minute": 11}
